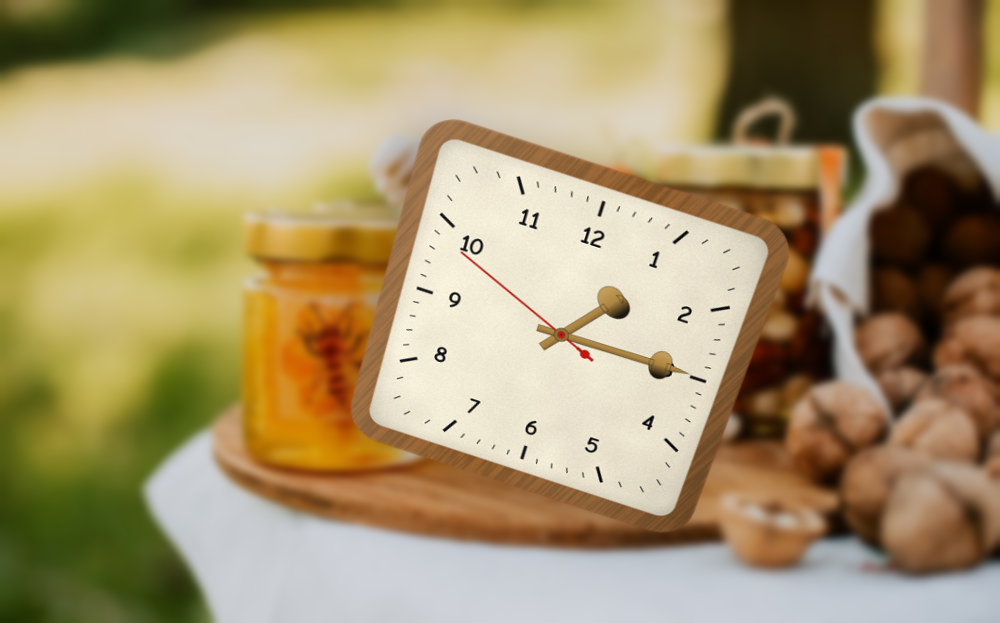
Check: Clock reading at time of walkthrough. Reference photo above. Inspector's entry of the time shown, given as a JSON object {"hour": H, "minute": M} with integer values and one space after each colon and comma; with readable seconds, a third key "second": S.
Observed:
{"hour": 1, "minute": 14, "second": 49}
